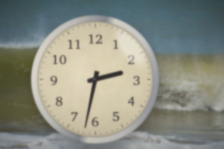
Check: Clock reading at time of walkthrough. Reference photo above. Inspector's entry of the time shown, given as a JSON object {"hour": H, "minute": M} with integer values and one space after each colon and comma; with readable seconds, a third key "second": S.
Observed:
{"hour": 2, "minute": 32}
